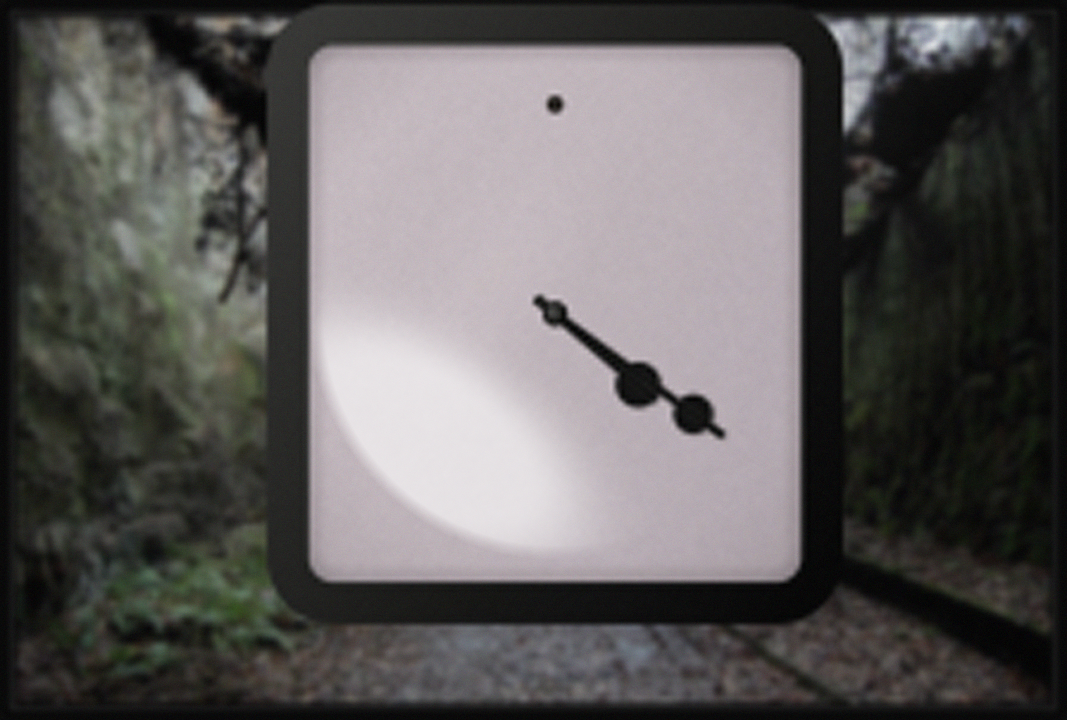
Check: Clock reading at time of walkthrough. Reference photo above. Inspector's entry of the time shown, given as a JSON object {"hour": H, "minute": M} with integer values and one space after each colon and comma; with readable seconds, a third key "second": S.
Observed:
{"hour": 4, "minute": 21}
